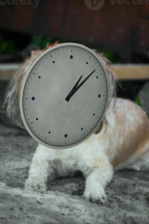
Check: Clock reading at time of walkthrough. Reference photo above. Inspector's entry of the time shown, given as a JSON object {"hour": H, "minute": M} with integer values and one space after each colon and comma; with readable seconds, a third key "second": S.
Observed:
{"hour": 1, "minute": 8}
